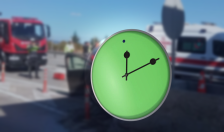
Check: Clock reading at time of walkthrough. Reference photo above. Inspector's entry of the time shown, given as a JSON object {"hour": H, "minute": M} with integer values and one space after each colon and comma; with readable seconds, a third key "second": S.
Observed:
{"hour": 12, "minute": 12}
